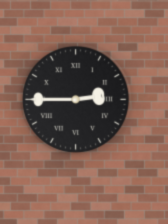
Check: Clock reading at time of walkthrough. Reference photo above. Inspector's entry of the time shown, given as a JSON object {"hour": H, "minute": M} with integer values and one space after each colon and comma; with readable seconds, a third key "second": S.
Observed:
{"hour": 2, "minute": 45}
